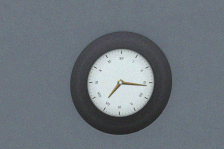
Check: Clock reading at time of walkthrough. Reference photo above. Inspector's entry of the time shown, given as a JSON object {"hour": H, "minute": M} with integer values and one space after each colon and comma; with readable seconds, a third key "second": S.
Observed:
{"hour": 7, "minute": 16}
